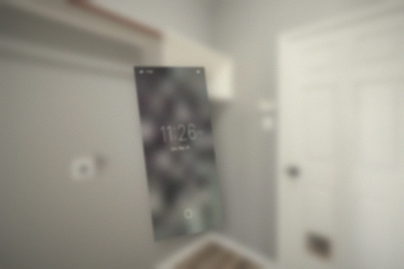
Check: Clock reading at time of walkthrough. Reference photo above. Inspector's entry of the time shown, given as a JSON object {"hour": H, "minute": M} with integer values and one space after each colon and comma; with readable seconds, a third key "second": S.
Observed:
{"hour": 11, "minute": 26}
